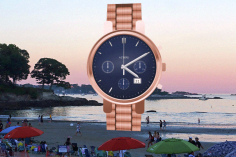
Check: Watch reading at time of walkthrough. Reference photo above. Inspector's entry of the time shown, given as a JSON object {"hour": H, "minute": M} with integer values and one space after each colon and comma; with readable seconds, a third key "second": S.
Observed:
{"hour": 4, "minute": 10}
